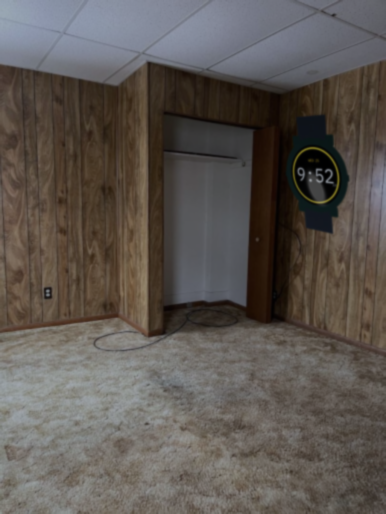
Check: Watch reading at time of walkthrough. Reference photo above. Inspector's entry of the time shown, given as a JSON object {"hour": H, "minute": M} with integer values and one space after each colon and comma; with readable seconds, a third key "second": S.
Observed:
{"hour": 9, "minute": 52}
